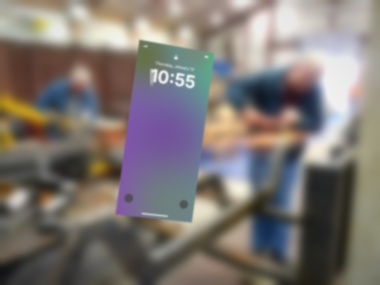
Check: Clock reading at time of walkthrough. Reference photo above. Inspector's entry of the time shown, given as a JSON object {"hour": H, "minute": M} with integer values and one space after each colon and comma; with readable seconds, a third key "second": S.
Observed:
{"hour": 10, "minute": 55}
